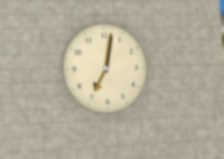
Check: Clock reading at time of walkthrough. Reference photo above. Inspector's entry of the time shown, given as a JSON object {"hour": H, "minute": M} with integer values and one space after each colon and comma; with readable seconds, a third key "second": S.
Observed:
{"hour": 7, "minute": 2}
